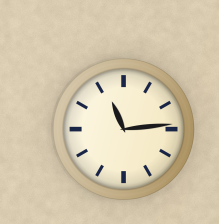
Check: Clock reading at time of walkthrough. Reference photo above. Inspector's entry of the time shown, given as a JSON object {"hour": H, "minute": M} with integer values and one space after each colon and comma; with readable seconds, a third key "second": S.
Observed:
{"hour": 11, "minute": 14}
